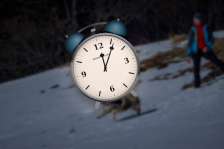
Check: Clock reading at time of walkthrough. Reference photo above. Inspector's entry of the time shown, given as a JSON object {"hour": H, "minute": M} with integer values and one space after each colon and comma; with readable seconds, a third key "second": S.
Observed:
{"hour": 12, "minute": 6}
